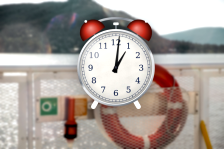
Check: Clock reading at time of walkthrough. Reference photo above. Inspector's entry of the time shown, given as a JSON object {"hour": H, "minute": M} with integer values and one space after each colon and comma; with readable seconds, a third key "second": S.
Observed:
{"hour": 1, "minute": 1}
